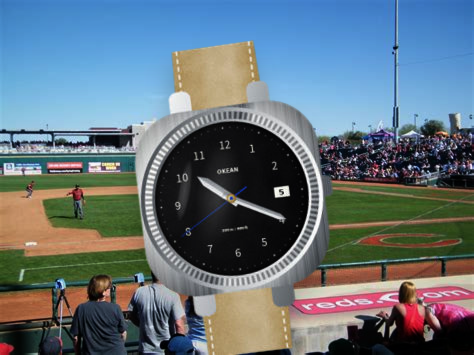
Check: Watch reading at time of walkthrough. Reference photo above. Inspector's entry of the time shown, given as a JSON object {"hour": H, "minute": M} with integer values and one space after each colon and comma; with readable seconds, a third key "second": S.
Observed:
{"hour": 10, "minute": 19, "second": 40}
